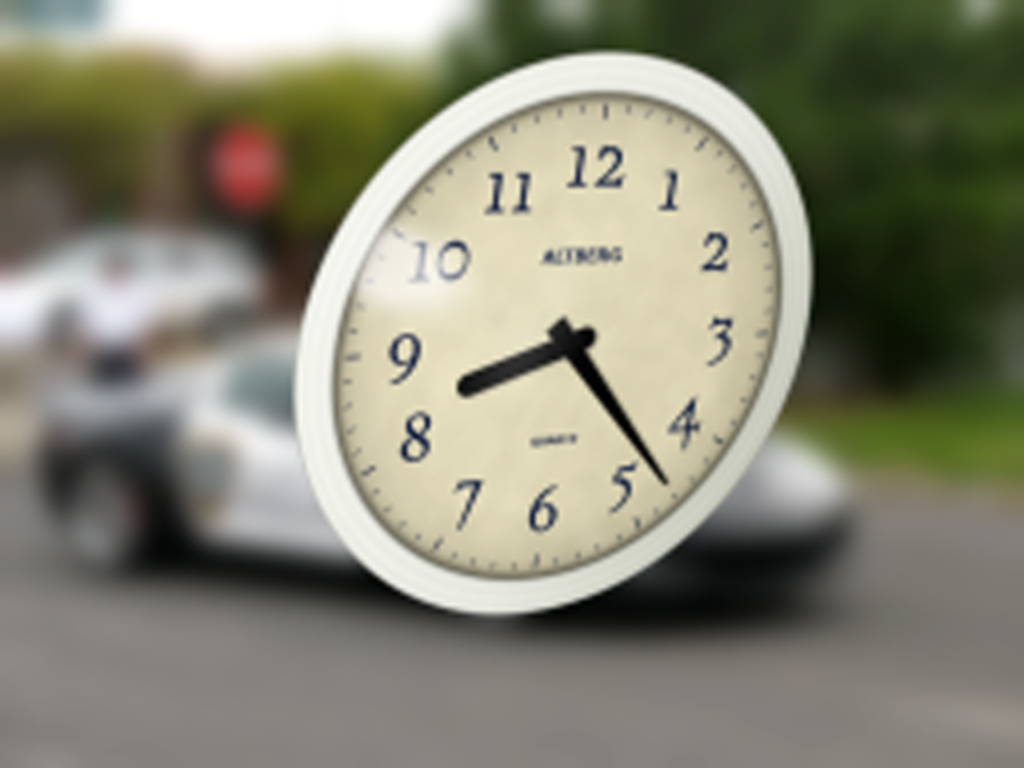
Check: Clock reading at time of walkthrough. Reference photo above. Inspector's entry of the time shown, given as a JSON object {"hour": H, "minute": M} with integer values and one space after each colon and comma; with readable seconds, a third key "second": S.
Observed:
{"hour": 8, "minute": 23}
